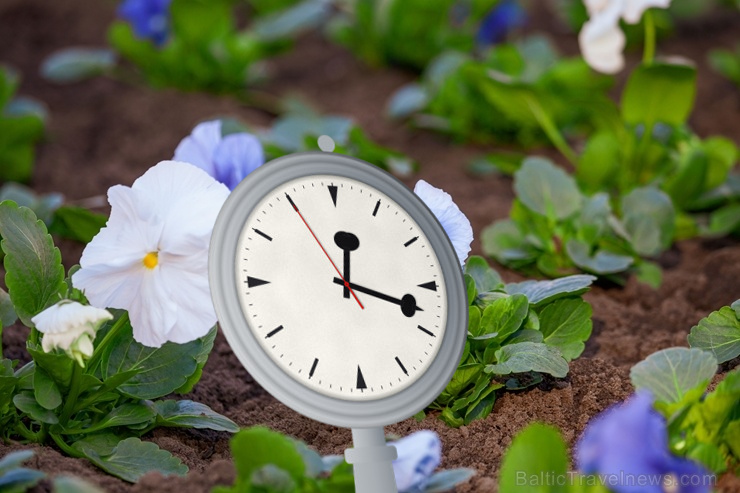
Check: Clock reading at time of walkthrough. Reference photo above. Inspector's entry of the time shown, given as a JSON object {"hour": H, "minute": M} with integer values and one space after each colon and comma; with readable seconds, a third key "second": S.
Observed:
{"hour": 12, "minute": 17, "second": 55}
